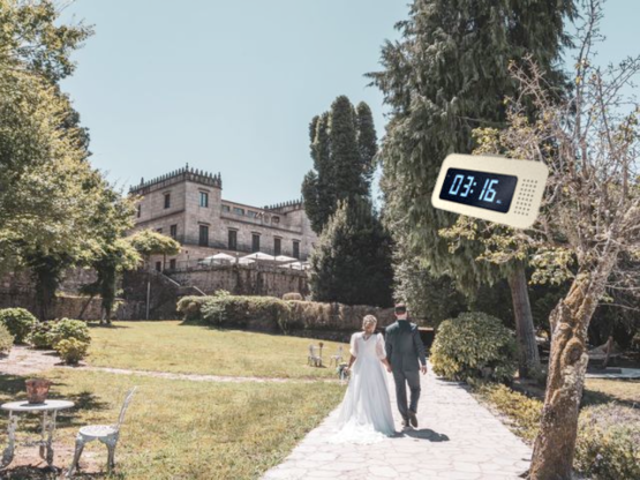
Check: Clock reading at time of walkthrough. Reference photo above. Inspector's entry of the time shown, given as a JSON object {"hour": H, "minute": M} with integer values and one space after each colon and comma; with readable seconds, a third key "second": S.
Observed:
{"hour": 3, "minute": 16}
